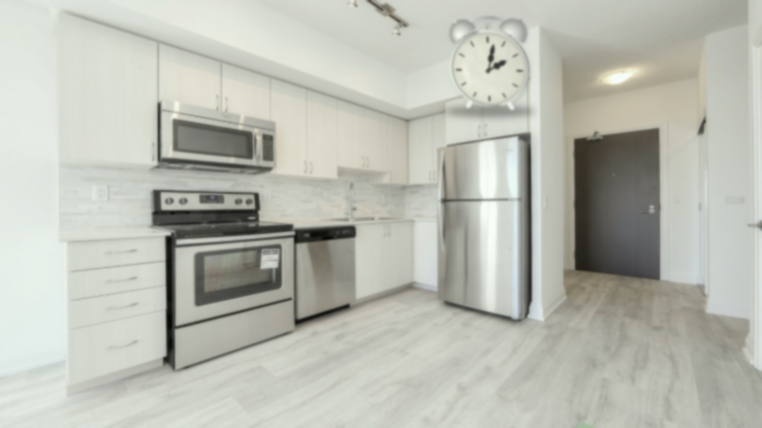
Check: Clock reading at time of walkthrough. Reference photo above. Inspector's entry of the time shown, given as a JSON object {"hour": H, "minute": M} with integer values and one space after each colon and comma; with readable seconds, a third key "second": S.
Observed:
{"hour": 2, "minute": 2}
